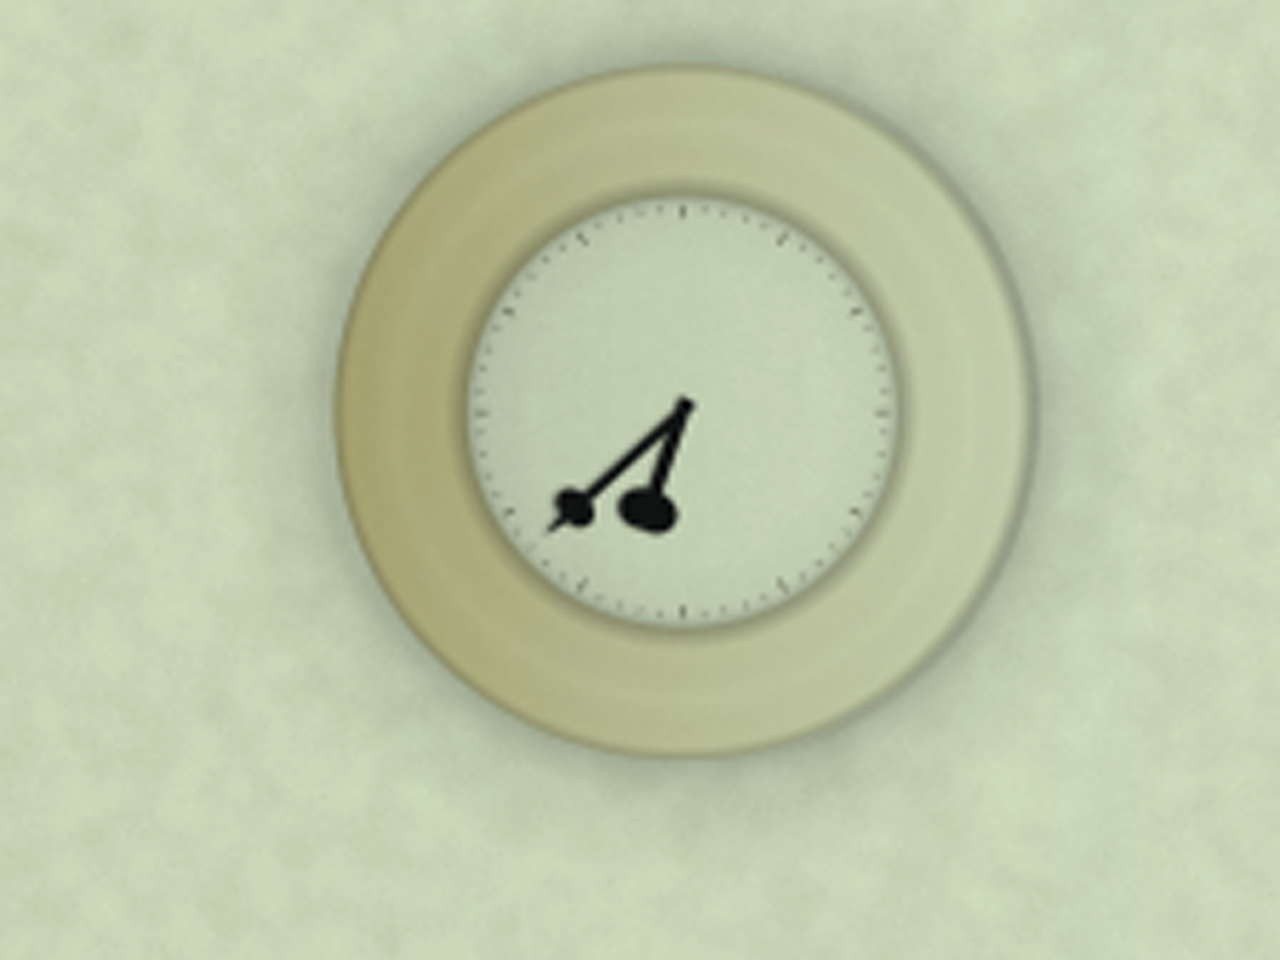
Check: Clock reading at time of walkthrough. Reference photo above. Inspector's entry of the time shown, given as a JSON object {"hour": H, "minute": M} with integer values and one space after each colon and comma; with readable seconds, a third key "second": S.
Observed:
{"hour": 6, "minute": 38}
